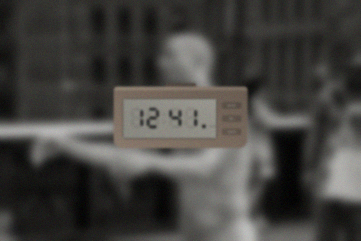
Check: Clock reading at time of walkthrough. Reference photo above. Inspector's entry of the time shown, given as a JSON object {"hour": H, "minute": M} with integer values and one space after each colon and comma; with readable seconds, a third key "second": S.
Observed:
{"hour": 12, "minute": 41}
